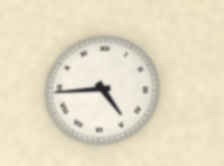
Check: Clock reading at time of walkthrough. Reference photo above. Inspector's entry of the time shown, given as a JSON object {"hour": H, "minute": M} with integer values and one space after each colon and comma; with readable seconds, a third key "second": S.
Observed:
{"hour": 4, "minute": 44}
